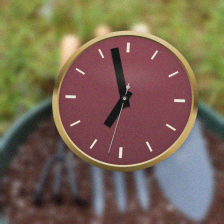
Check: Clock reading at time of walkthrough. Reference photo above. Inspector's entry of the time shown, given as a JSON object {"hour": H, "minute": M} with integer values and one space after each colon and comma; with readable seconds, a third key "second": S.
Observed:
{"hour": 6, "minute": 57, "second": 32}
